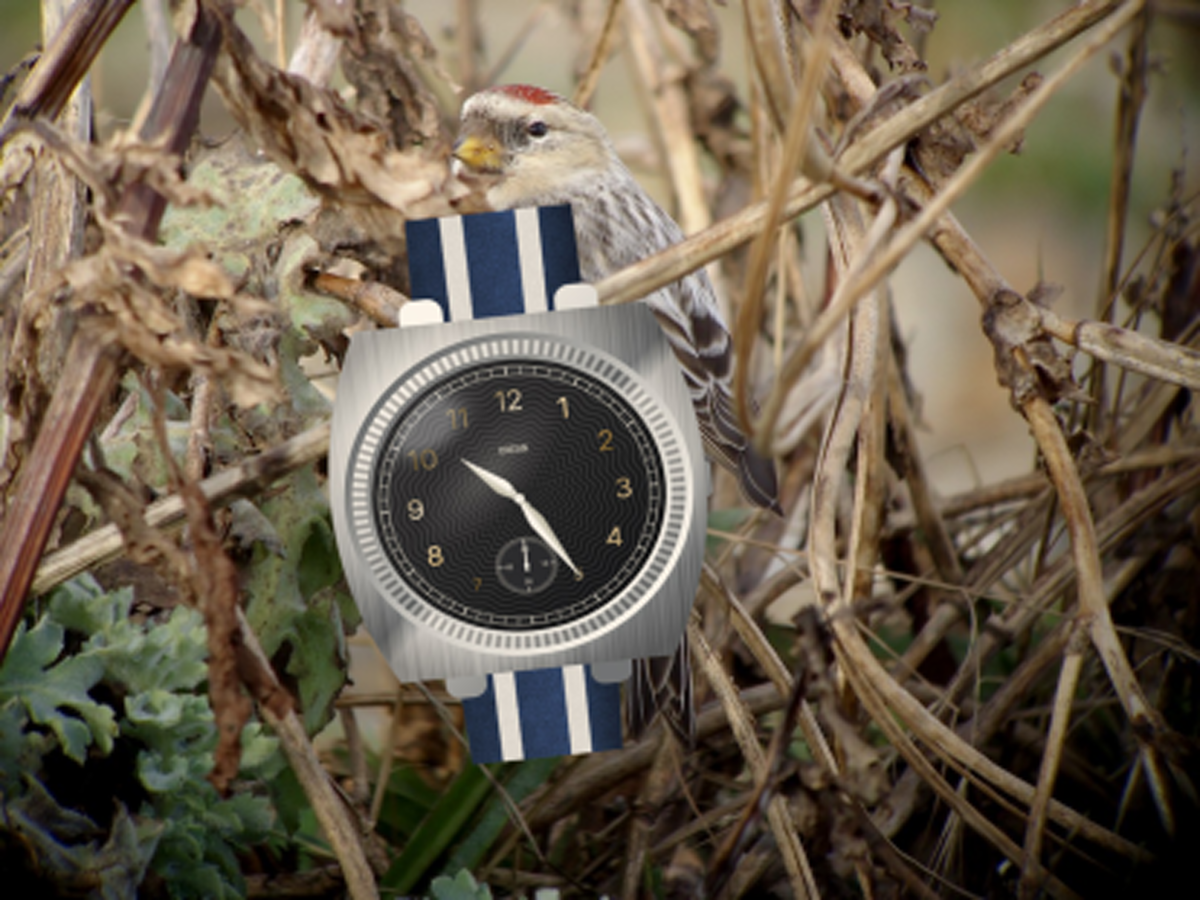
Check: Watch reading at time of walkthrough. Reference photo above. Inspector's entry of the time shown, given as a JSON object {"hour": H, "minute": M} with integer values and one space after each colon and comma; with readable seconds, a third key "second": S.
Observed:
{"hour": 10, "minute": 25}
